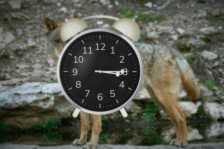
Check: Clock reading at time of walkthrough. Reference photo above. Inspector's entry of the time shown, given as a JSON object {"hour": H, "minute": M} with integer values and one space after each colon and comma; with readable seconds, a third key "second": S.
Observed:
{"hour": 3, "minute": 15}
